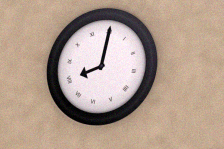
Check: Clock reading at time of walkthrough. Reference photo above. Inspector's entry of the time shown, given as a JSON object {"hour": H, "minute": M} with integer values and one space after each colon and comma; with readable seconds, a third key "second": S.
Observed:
{"hour": 8, "minute": 0}
